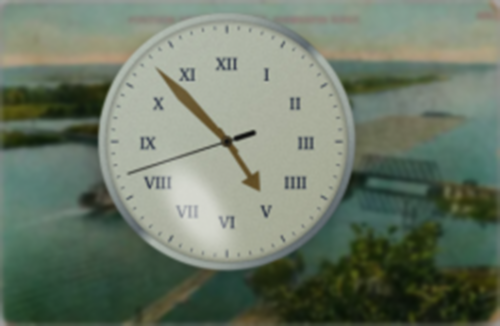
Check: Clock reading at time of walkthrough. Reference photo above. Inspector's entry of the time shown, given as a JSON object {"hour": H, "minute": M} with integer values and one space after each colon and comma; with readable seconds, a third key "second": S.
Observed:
{"hour": 4, "minute": 52, "second": 42}
